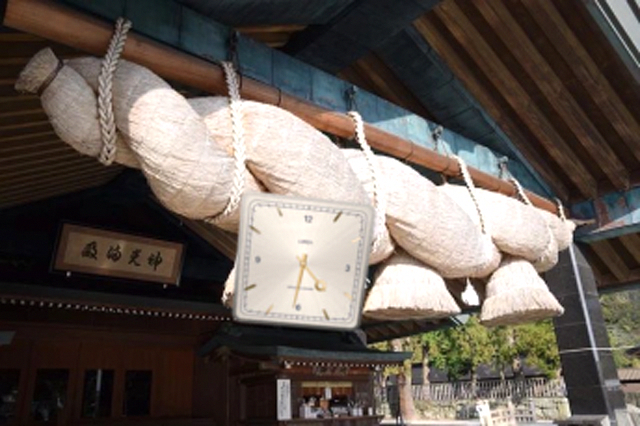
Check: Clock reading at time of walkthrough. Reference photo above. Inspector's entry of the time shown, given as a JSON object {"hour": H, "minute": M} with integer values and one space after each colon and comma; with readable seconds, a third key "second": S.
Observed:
{"hour": 4, "minute": 31}
